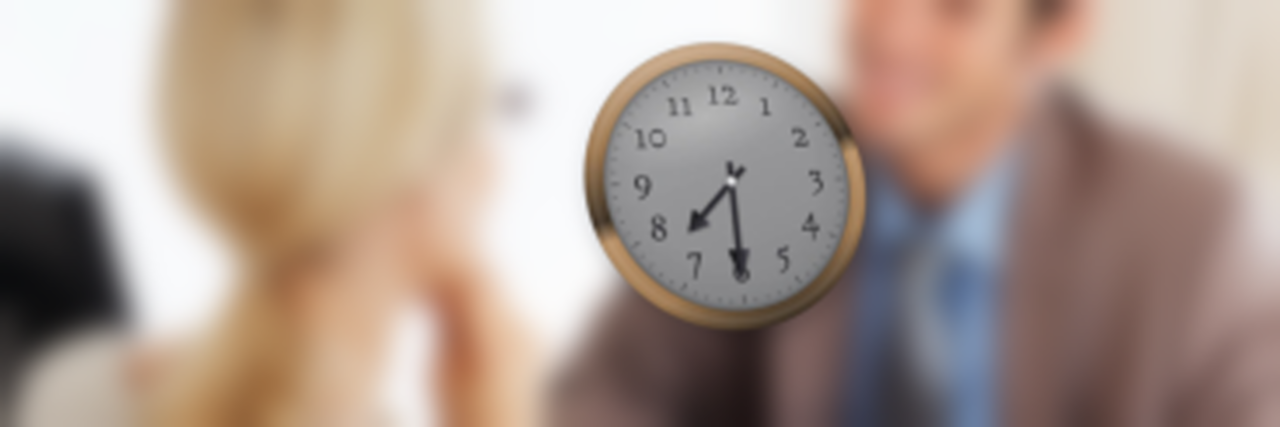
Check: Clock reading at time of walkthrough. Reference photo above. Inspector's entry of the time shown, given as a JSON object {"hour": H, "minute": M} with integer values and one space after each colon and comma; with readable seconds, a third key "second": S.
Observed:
{"hour": 7, "minute": 30}
